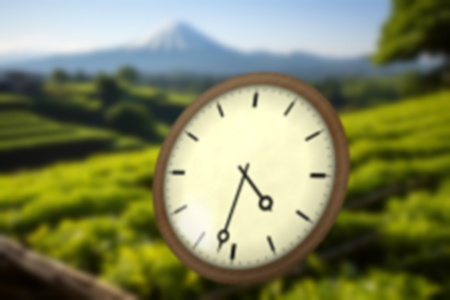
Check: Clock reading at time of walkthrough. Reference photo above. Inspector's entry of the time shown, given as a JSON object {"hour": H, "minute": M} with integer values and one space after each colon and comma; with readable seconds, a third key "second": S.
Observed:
{"hour": 4, "minute": 32}
